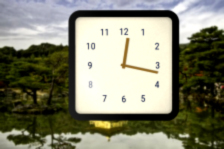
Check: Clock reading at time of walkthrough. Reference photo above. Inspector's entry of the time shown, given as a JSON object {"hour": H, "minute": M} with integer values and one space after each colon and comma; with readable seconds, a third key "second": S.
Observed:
{"hour": 12, "minute": 17}
